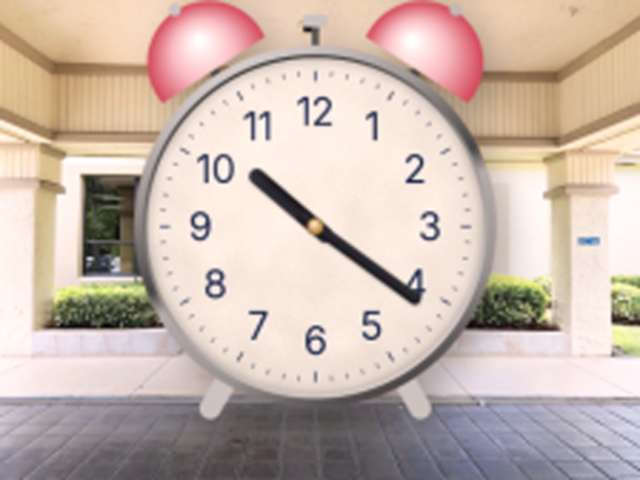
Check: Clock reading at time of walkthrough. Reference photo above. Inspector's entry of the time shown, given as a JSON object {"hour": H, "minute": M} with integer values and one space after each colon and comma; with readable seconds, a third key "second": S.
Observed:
{"hour": 10, "minute": 21}
